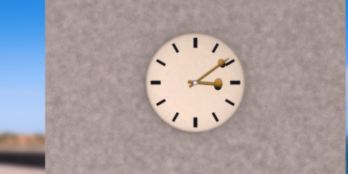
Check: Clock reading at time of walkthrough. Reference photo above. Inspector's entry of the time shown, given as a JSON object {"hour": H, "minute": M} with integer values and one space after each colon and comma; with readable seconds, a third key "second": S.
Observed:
{"hour": 3, "minute": 9}
